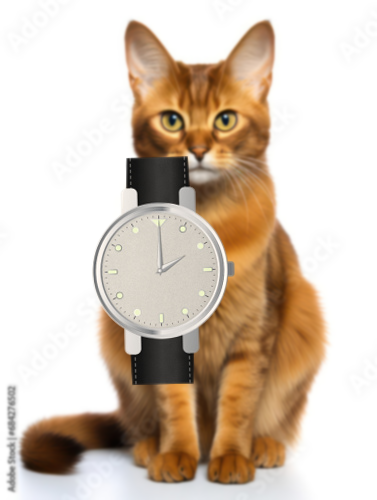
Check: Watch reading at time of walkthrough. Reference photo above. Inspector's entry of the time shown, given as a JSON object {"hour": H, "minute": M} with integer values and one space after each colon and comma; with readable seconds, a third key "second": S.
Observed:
{"hour": 2, "minute": 0}
